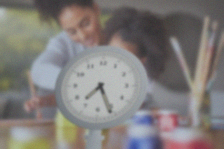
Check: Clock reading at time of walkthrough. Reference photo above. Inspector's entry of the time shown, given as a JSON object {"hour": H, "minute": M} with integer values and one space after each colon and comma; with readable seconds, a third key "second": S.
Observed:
{"hour": 7, "minute": 26}
